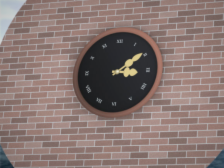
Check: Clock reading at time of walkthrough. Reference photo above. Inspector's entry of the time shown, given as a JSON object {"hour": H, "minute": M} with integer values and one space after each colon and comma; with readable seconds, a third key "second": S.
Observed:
{"hour": 3, "minute": 9}
